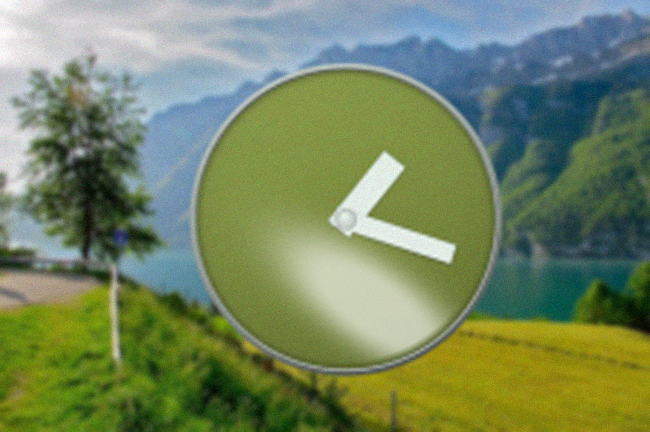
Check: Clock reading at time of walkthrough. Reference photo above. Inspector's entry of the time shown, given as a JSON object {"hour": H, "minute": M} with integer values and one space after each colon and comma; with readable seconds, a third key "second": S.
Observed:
{"hour": 1, "minute": 18}
